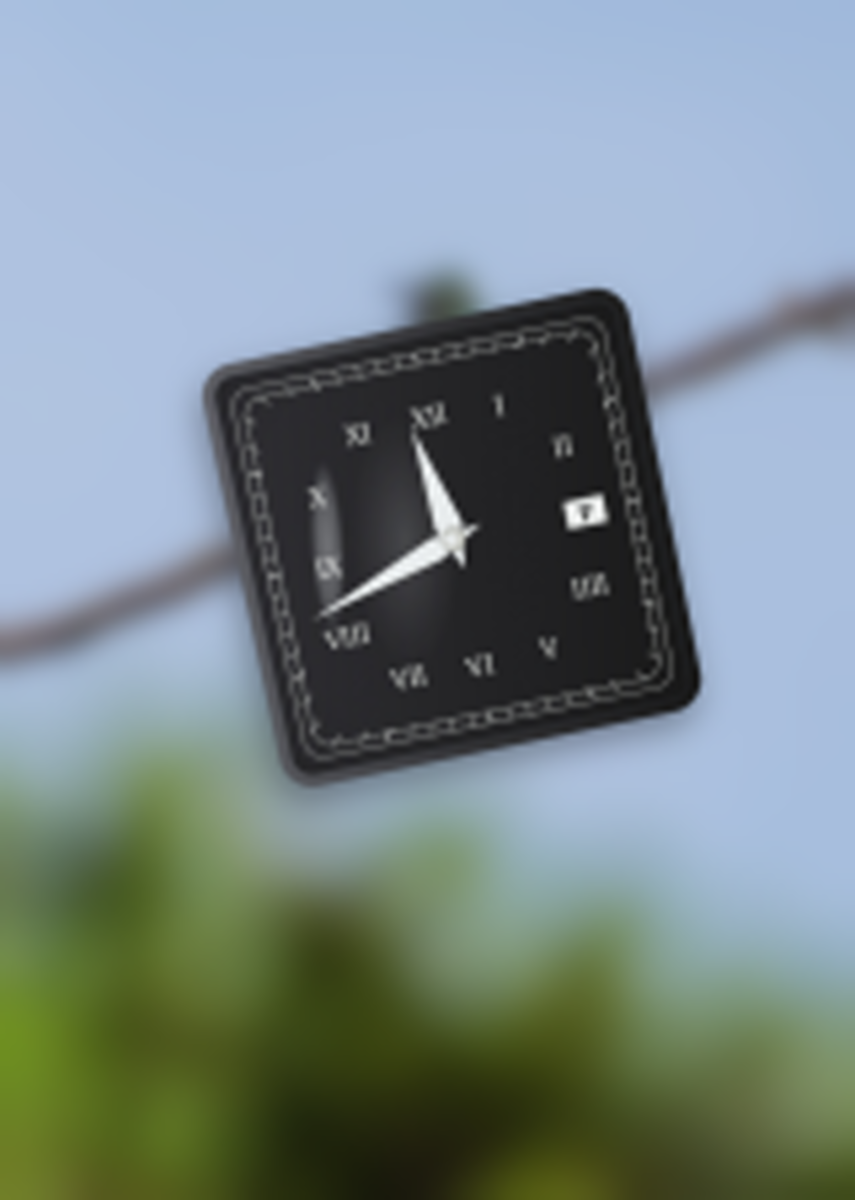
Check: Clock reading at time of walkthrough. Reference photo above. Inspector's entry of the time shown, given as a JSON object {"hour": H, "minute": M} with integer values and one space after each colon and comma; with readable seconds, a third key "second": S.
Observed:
{"hour": 11, "minute": 42}
